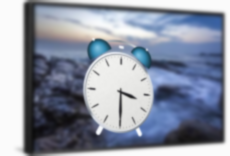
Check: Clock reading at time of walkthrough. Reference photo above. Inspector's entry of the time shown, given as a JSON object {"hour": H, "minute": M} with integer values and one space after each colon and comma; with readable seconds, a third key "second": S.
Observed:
{"hour": 3, "minute": 30}
